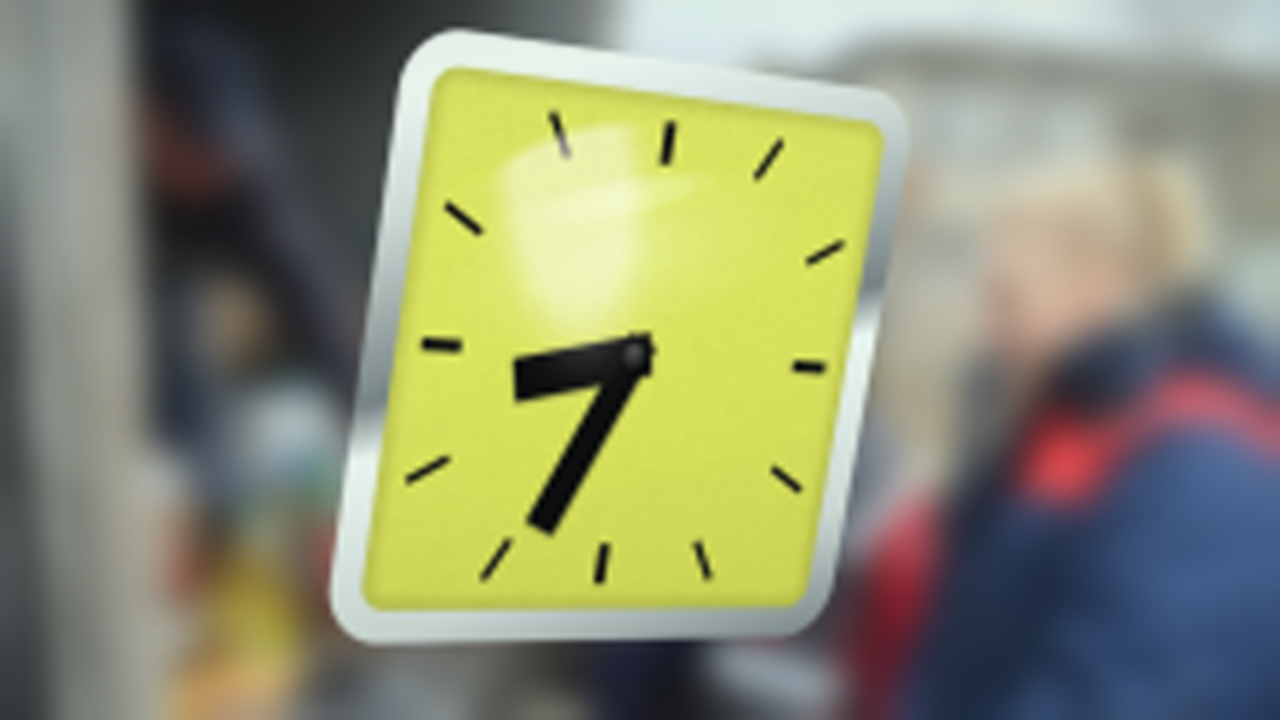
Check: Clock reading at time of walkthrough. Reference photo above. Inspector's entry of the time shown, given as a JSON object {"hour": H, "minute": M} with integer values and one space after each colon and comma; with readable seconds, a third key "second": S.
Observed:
{"hour": 8, "minute": 34}
